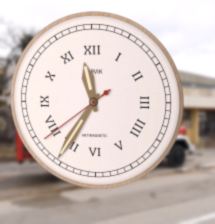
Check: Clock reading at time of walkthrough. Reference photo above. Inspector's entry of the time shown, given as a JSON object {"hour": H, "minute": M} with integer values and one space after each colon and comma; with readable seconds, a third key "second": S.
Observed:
{"hour": 11, "minute": 35, "second": 39}
